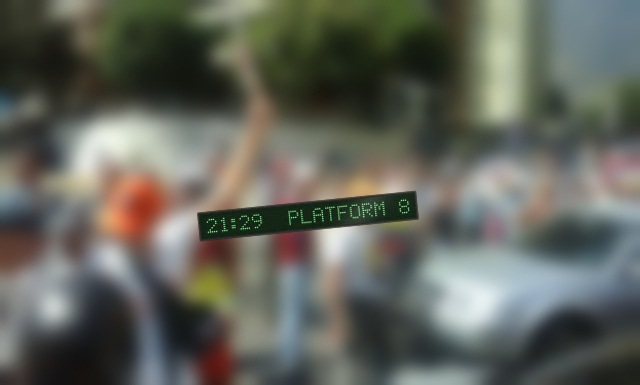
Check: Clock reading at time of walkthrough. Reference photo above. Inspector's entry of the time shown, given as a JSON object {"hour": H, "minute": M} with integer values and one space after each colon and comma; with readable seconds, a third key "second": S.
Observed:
{"hour": 21, "minute": 29}
